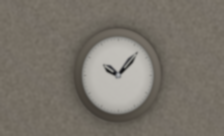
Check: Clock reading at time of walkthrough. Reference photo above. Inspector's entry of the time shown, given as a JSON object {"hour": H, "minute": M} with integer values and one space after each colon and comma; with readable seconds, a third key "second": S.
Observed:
{"hour": 10, "minute": 7}
